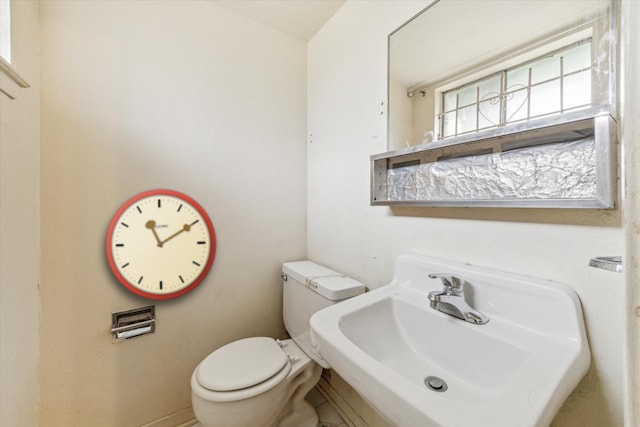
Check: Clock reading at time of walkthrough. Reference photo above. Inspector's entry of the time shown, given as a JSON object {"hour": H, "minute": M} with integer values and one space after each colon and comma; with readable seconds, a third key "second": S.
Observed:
{"hour": 11, "minute": 10}
